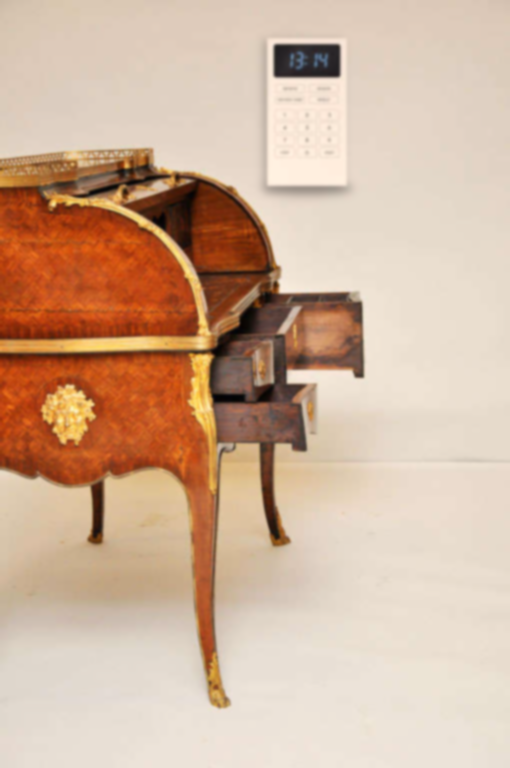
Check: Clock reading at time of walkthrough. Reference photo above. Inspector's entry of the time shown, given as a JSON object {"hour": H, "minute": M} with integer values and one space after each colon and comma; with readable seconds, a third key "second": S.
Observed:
{"hour": 13, "minute": 14}
